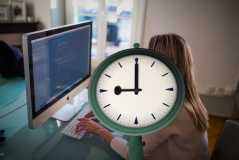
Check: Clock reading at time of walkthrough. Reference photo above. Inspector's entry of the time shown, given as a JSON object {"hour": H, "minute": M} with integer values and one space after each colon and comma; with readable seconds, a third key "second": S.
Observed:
{"hour": 9, "minute": 0}
